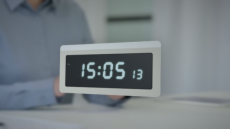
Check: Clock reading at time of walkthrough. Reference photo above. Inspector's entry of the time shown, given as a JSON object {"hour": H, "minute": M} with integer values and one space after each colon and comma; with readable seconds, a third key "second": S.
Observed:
{"hour": 15, "minute": 5, "second": 13}
